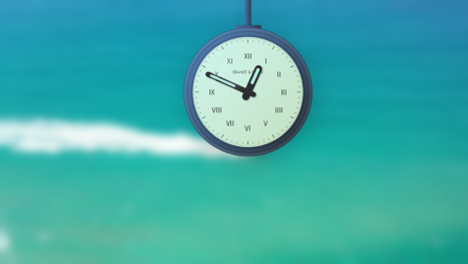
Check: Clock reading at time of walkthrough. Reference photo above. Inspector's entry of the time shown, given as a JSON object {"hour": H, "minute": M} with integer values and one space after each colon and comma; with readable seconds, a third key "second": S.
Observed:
{"hour": 12, "minute": 49}
